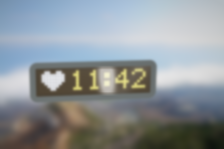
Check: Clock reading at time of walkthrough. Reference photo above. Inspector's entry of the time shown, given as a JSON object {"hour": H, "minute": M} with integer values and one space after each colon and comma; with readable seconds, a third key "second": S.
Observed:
{"hour": 11, "minute": 42}
